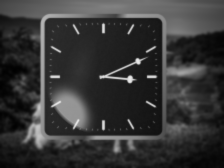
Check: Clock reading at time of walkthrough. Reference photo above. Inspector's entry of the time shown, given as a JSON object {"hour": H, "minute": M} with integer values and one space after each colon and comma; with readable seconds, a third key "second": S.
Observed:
{"hour": 3, "minute": 11}
